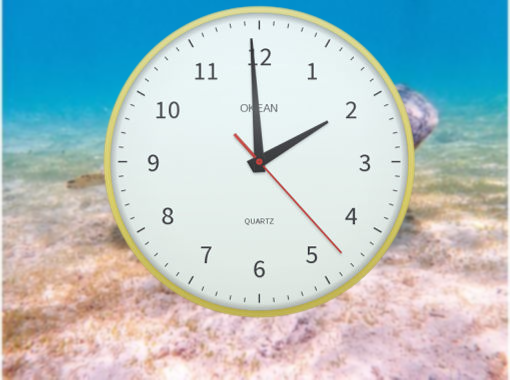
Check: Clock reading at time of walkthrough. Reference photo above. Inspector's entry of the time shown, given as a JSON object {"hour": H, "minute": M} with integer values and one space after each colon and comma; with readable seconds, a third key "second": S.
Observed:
{"hour": 1, "minute": 59, "second": 23}
